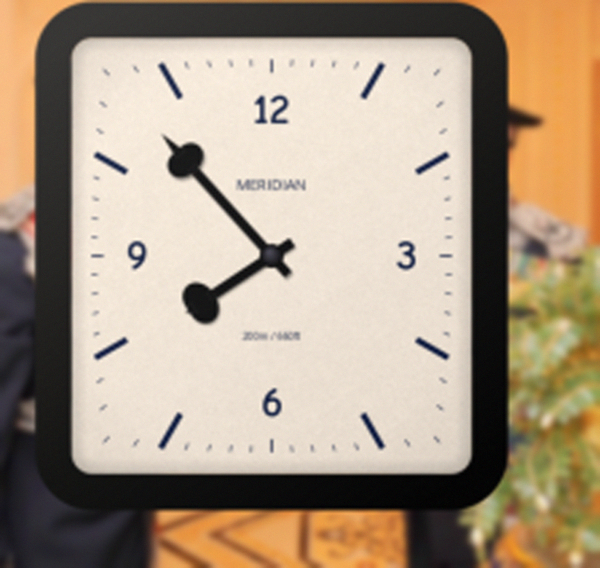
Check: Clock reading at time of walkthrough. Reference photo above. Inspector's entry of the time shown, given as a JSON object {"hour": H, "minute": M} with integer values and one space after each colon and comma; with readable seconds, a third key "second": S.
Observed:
{"hour": 7, "minute": 53}
